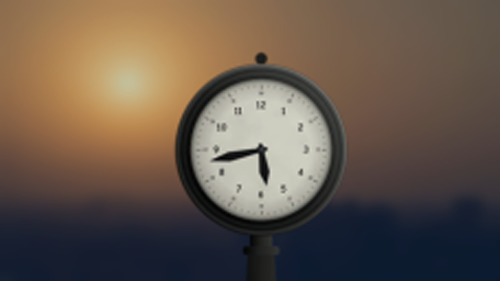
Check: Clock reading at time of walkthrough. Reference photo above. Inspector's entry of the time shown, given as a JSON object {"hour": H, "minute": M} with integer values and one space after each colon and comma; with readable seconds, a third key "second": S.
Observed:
{"hour": 5, "minute": 43}
